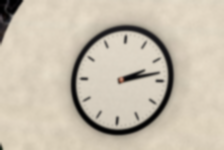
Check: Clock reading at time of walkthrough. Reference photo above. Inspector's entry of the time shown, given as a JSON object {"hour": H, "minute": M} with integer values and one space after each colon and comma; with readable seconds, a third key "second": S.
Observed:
{"hour": 2, "minute": 13}
